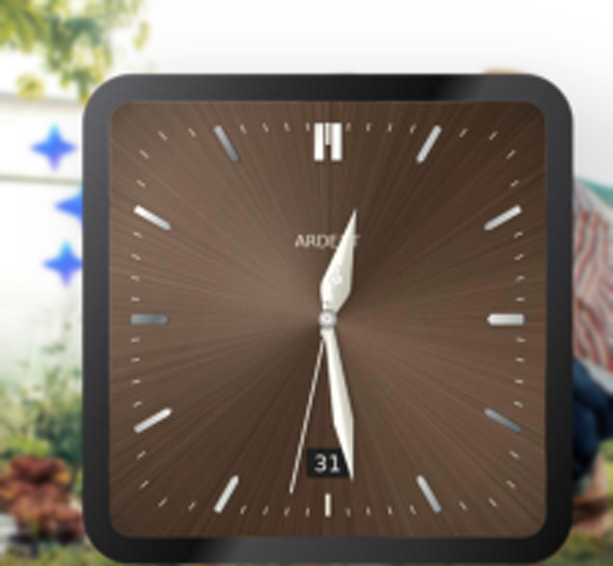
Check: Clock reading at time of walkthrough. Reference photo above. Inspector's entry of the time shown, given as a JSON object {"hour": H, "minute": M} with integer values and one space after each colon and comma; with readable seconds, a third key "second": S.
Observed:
{"hour": 12, "minute": 28, "second": 32}
